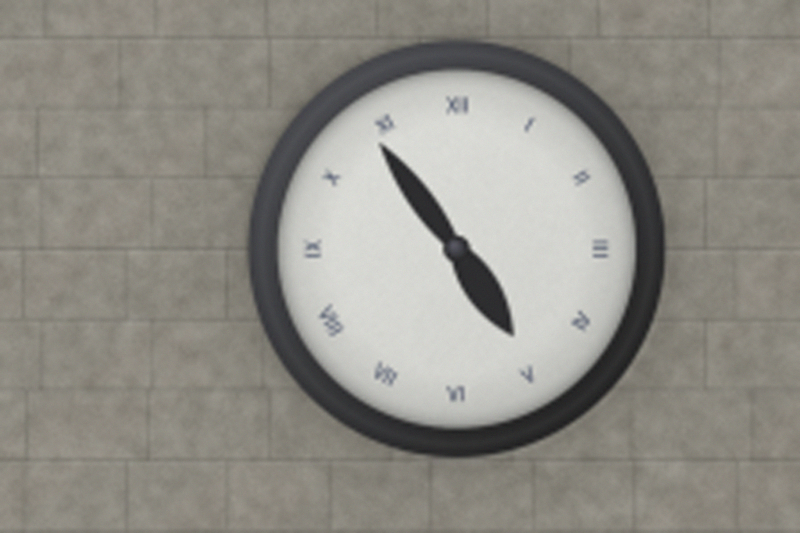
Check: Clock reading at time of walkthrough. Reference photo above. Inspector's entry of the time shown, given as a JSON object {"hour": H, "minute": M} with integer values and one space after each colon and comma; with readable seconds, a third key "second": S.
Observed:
{"hour": 4, "minute": 54}
